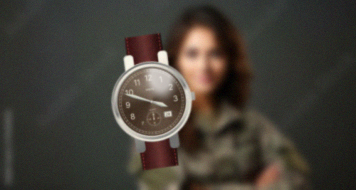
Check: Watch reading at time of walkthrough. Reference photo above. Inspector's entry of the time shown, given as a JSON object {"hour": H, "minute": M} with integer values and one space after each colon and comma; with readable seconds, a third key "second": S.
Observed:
{"hour": 3, "minute": 49}
